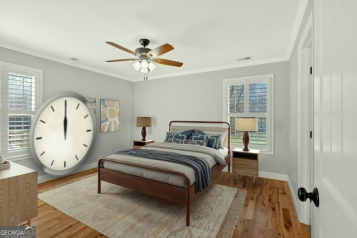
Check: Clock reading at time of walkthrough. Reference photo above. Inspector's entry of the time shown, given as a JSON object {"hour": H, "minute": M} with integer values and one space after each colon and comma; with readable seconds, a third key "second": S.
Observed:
{"hour": 12, "minute": 0}
